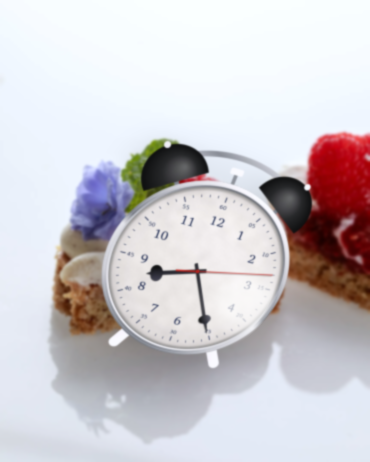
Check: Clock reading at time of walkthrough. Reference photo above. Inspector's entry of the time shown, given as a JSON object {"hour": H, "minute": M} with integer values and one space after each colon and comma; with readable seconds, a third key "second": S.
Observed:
{"hour": 8, "minute": 25, "second": 13}
